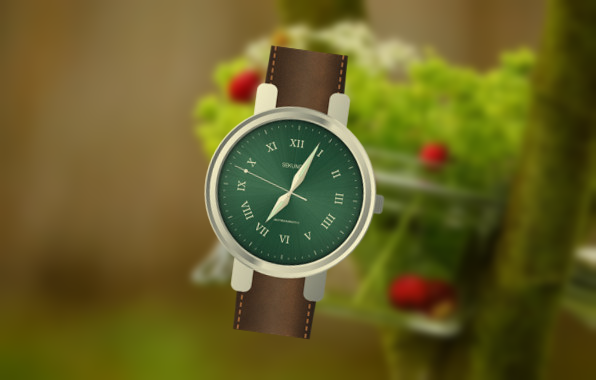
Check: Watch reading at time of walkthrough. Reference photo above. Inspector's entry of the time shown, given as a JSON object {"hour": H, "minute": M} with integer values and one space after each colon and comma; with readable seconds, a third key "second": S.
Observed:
{"hour": 7, "minute": 3, "second": 48}
